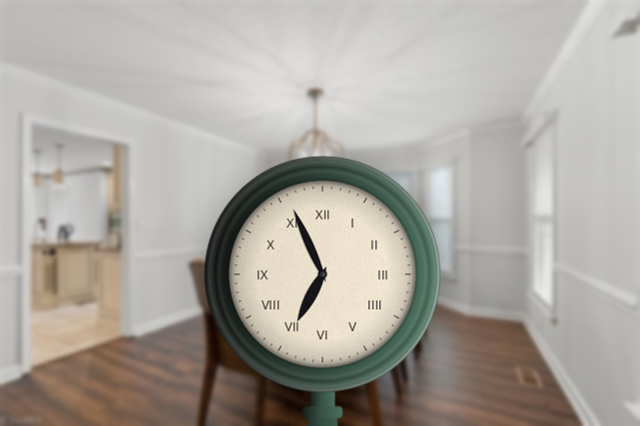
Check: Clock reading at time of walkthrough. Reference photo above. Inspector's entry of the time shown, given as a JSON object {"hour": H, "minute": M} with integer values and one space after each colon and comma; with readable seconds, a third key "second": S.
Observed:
{"hour": 6, "minute": 56}
